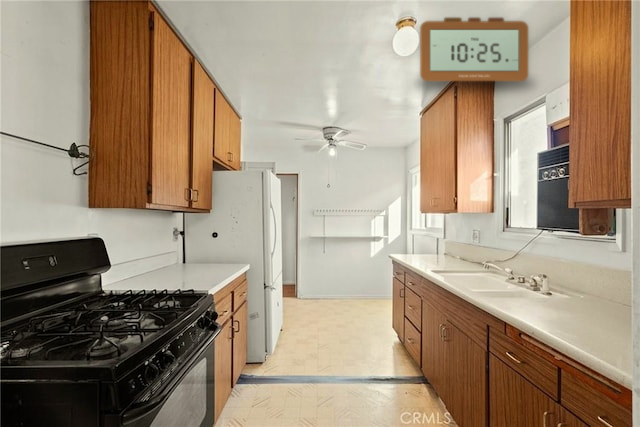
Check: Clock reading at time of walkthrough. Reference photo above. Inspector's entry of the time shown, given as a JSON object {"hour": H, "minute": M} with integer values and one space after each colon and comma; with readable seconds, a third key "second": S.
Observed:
{"hour": 10, "minute": 25}
